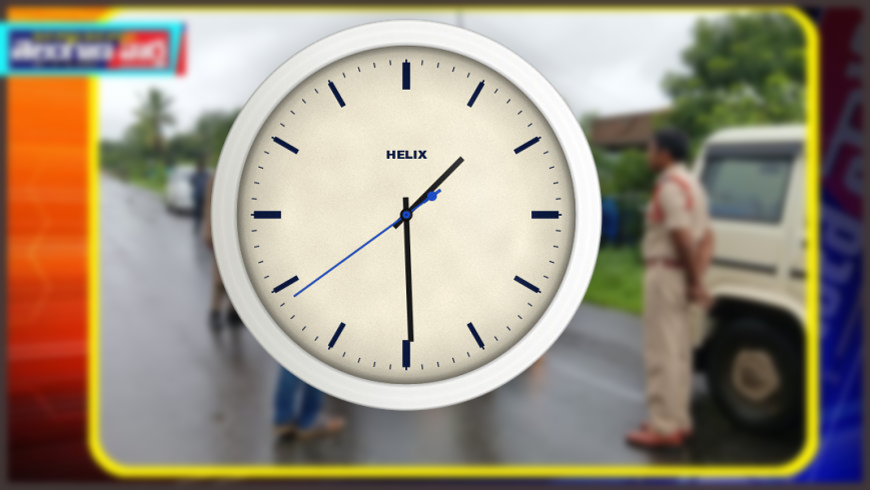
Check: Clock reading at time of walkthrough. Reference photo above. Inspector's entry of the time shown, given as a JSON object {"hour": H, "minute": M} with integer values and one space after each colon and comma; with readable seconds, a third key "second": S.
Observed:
{"hour": 1, "minute": 29, "second": 39}
